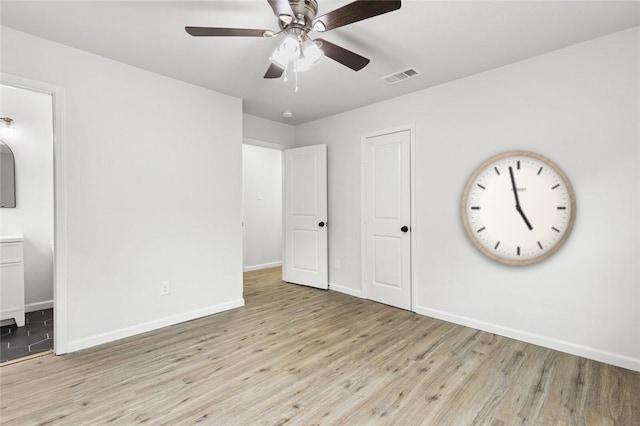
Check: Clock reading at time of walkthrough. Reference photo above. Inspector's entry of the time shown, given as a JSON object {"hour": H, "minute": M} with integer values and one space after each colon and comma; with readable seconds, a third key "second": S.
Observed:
{"hour": 4, "minute": 58}
